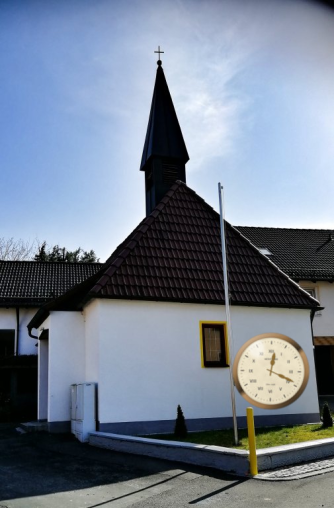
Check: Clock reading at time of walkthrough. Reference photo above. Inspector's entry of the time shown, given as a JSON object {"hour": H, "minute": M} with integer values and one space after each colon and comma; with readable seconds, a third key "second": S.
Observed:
{"hour": 12, "minute": 19}
